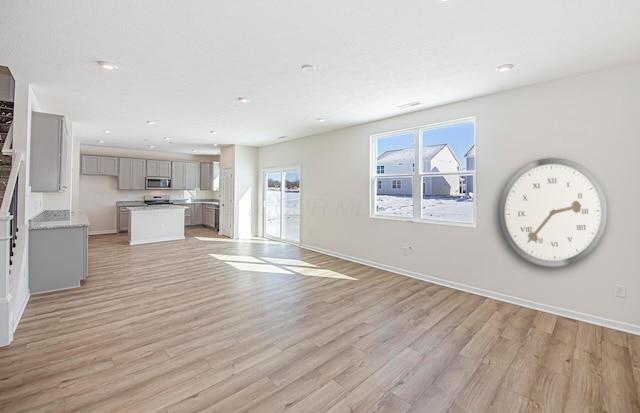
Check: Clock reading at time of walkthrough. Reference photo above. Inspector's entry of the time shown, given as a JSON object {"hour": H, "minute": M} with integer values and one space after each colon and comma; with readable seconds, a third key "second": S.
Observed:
{"hour": 2, "minute": 37}
